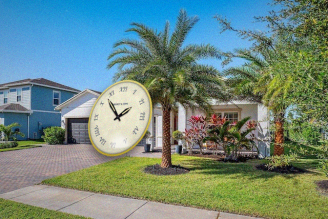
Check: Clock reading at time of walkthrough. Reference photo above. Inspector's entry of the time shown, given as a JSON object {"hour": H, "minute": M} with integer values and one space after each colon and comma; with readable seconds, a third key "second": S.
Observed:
{"hour": 1, "minute": 53}
